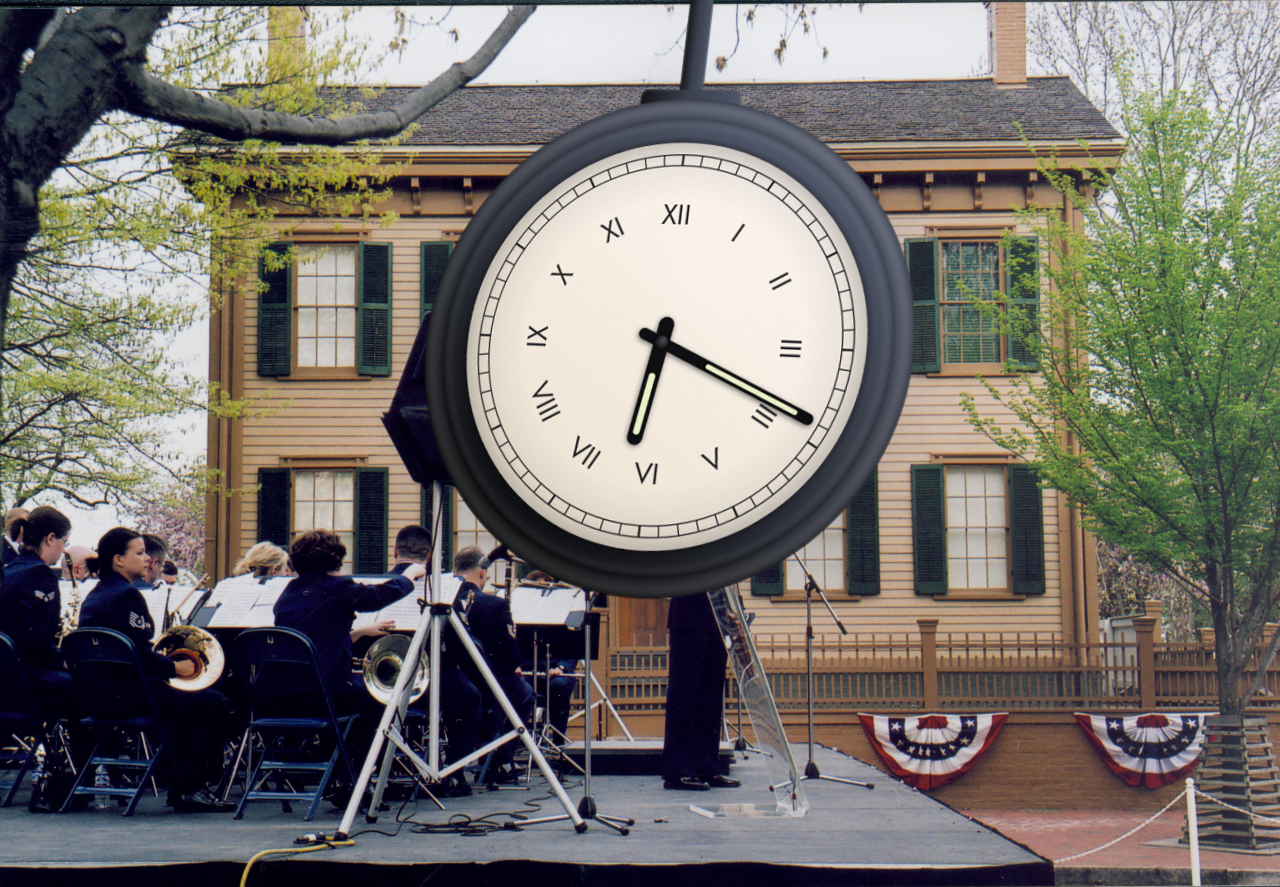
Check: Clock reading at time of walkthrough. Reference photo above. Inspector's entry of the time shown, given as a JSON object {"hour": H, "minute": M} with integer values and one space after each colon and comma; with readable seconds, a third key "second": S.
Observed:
{"hour": 6, "minute": 19}
